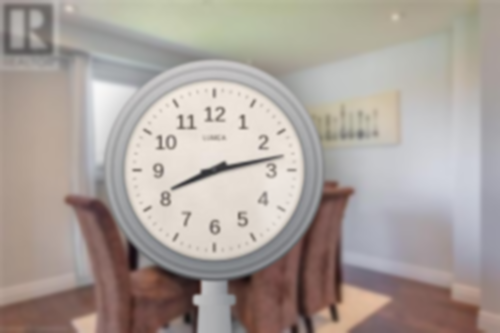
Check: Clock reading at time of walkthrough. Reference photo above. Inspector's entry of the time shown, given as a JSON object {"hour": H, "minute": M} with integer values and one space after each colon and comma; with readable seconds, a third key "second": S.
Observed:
{"hour": 8, "minute": 13}
